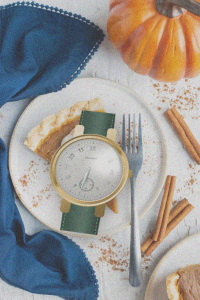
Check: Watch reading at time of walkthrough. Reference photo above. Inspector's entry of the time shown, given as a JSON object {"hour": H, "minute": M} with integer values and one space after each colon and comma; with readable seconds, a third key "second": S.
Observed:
{"hour": 6, "minute": 32}
